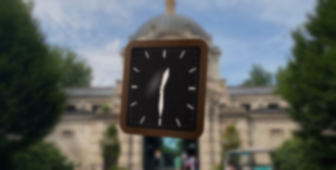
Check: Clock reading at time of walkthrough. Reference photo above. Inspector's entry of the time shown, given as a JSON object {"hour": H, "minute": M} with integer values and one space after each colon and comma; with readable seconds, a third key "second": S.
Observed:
{"hour": 12, "minute": 30}
